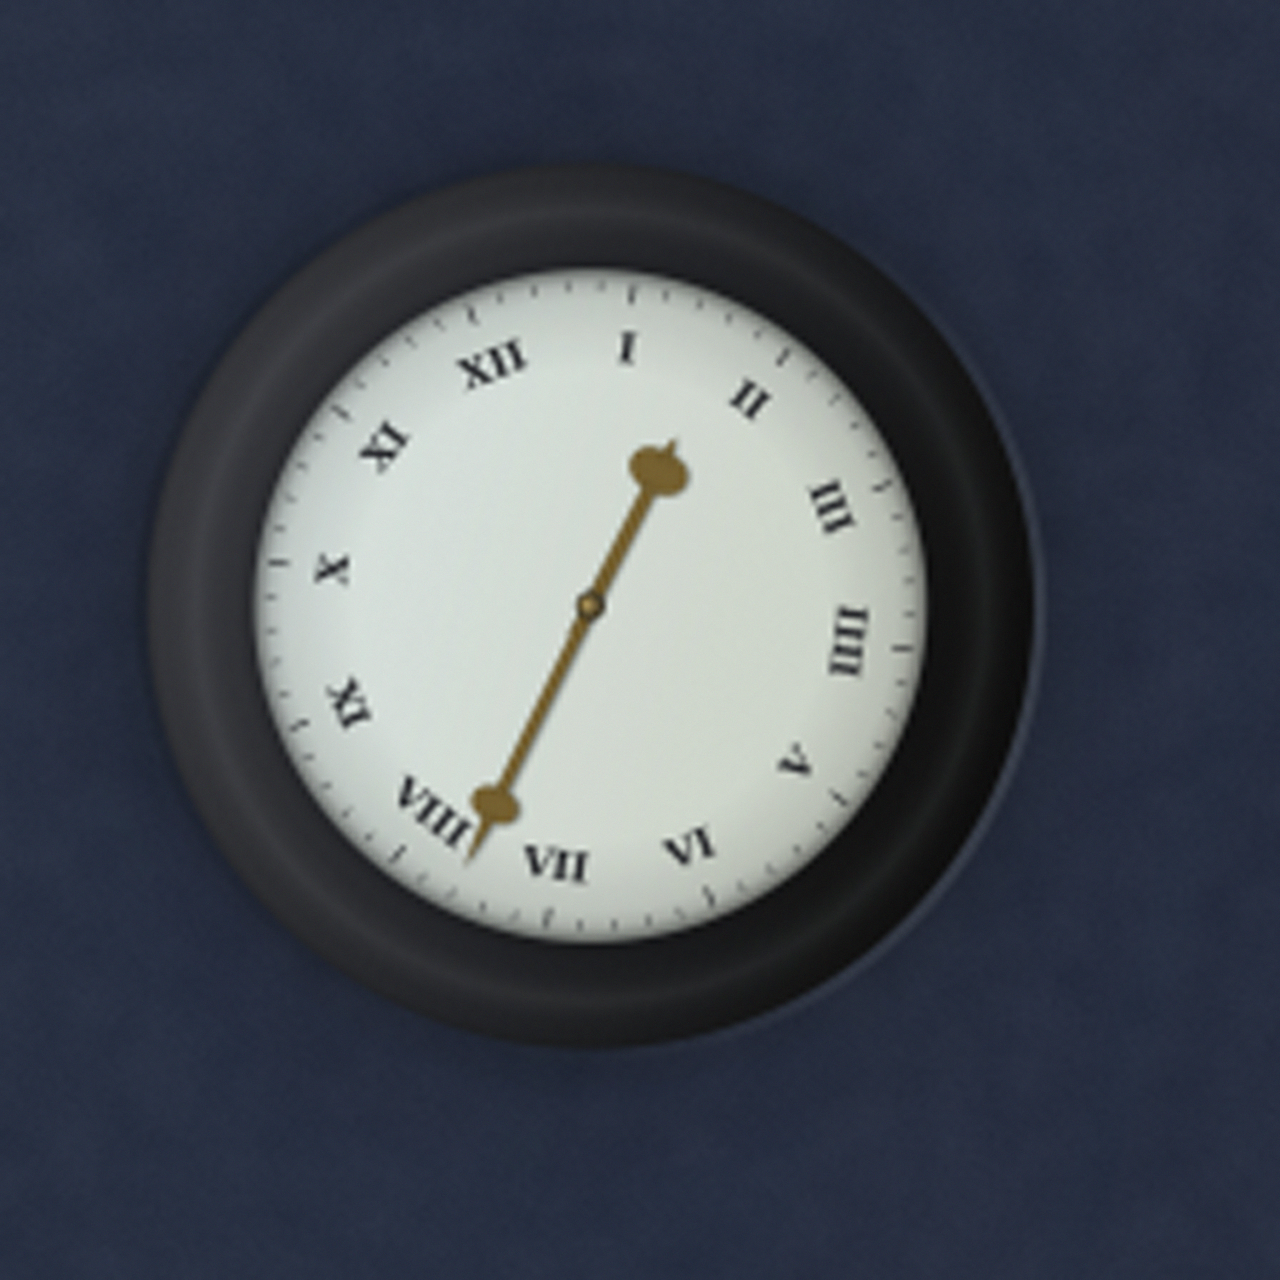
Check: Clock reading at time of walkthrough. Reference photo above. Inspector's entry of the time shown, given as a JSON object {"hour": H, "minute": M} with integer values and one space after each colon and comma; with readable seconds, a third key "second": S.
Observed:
{"hour": 1, "minute": 38}
